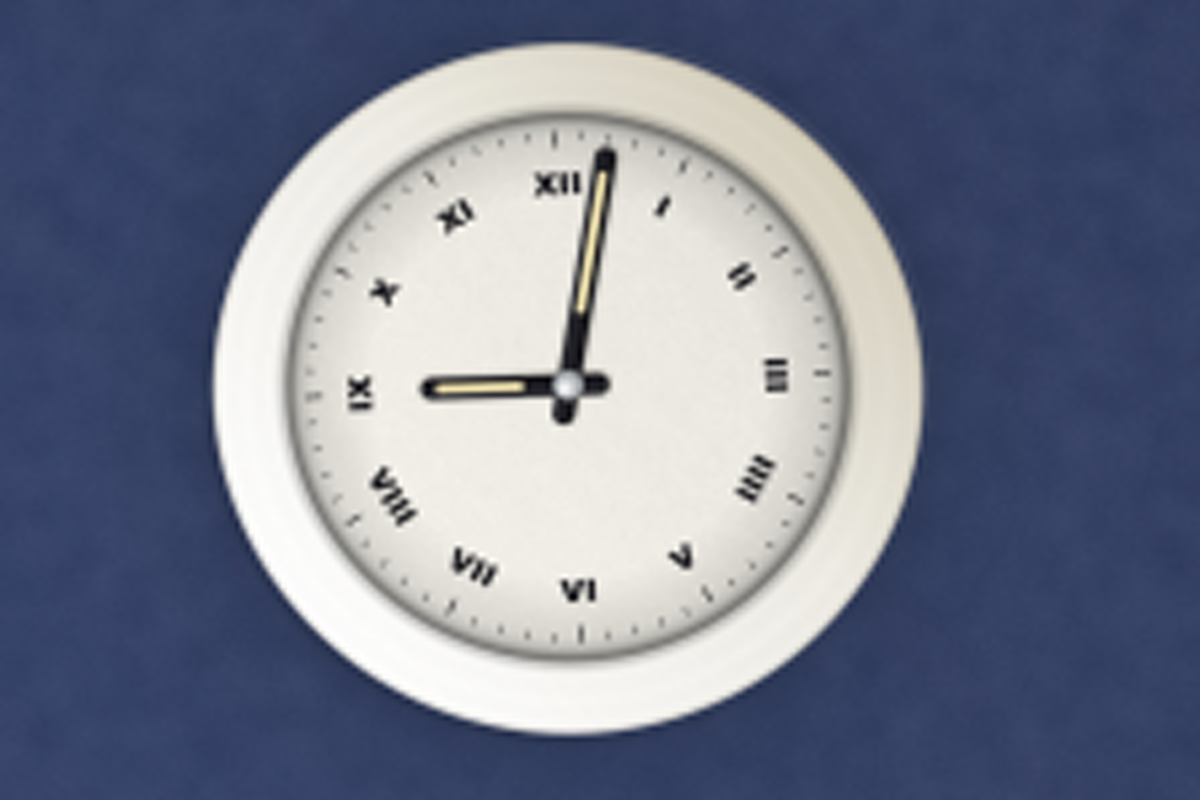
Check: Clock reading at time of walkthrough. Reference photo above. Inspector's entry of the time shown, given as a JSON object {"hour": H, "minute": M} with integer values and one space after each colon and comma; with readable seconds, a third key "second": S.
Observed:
{"hour": 9, "minute": 2}
